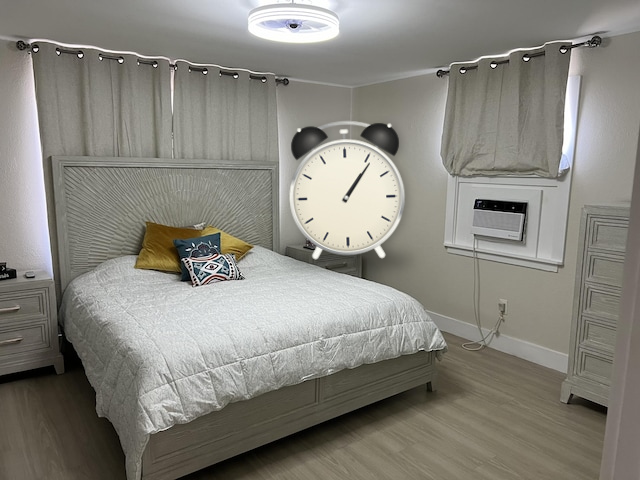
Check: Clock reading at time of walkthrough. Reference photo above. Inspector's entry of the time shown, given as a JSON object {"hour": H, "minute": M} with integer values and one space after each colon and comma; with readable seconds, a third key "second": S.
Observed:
{"hour": 1, "minute": 6}
